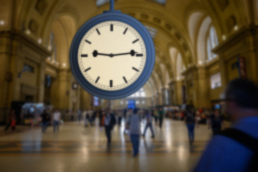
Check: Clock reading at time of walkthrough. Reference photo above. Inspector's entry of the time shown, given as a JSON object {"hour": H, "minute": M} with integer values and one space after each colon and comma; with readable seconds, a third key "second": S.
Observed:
{"hour": 9, "minute": 14}
